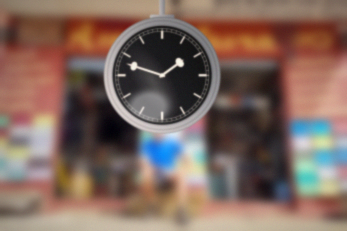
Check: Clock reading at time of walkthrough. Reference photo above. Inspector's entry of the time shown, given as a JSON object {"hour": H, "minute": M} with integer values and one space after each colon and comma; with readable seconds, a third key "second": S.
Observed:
{"hour": 1, "minute": 48}
